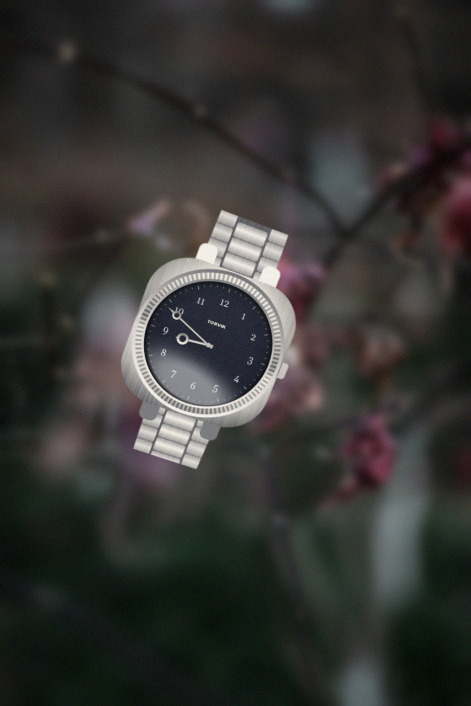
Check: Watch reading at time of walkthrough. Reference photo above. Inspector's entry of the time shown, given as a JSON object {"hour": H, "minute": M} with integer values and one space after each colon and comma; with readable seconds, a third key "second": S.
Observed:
{"hour": 8, "minute": 49}
